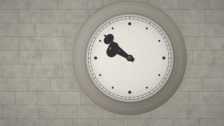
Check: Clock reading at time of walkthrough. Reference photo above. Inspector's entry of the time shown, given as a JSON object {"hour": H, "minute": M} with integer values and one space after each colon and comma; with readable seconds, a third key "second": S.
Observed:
{"hour": 9, "minute": 52}
